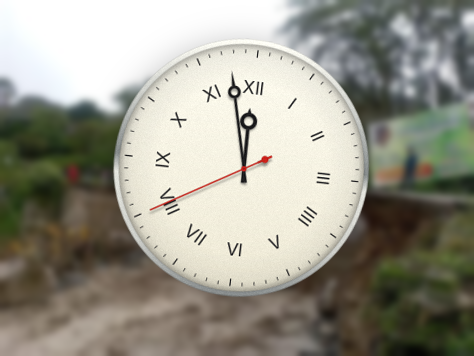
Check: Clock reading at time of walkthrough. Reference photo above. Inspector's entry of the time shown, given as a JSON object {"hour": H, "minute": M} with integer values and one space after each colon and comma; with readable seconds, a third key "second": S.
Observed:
{"hour": 11, "minute": 57, "second": 40}
